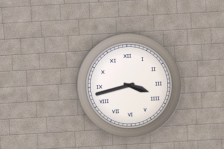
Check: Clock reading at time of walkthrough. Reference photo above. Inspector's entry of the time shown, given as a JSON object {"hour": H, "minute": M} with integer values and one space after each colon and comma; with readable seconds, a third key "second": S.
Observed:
{"hour": 3, "minute": 43}
